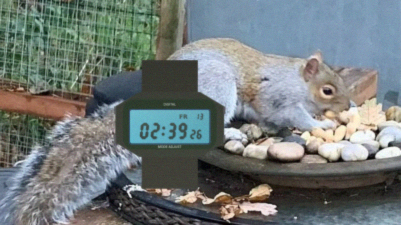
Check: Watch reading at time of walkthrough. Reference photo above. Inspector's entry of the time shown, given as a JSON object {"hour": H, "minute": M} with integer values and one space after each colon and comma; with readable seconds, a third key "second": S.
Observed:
{"hour": 2, "minute": 39, "second": 26}
